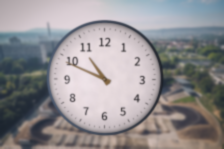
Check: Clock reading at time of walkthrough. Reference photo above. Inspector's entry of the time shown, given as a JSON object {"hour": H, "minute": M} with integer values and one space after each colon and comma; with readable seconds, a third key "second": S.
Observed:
{"hour": 10, "minute": 49}
